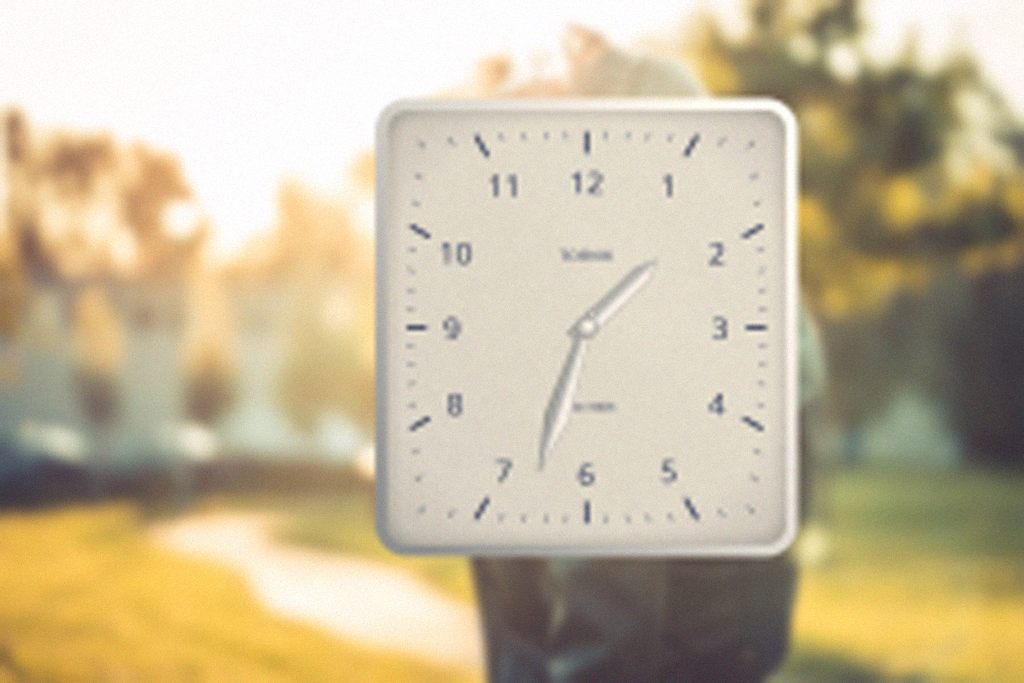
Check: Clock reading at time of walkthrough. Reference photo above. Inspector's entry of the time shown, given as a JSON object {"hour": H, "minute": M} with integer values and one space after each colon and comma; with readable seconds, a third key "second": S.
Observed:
{"hour": 1, "minute": 33}
